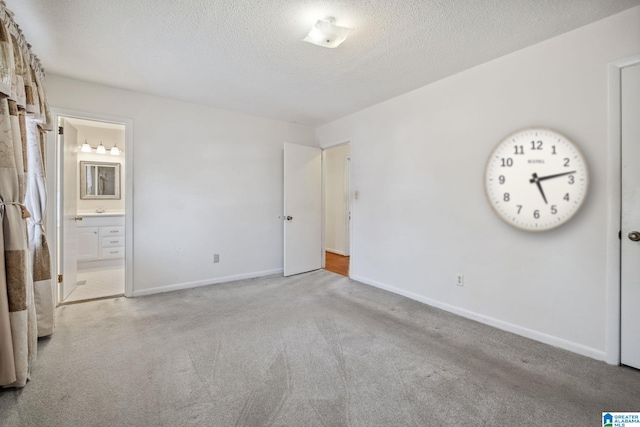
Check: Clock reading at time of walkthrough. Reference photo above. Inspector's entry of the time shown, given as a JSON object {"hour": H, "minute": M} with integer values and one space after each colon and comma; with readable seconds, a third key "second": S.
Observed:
{"hour": 5, "minute": 13}
